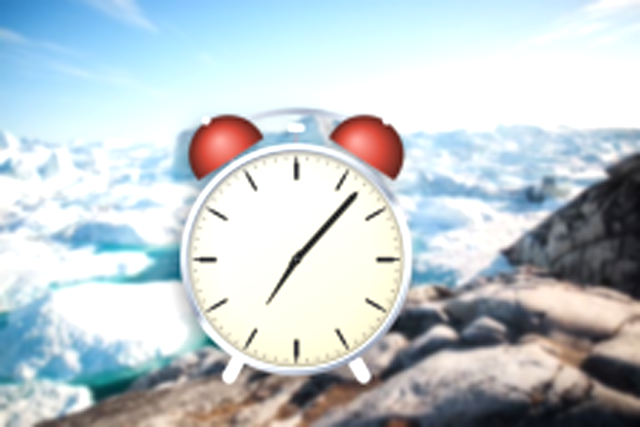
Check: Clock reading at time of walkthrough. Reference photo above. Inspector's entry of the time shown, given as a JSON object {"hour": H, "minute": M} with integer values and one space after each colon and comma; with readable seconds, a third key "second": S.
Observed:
{"hour": 7, "minute": 7}
